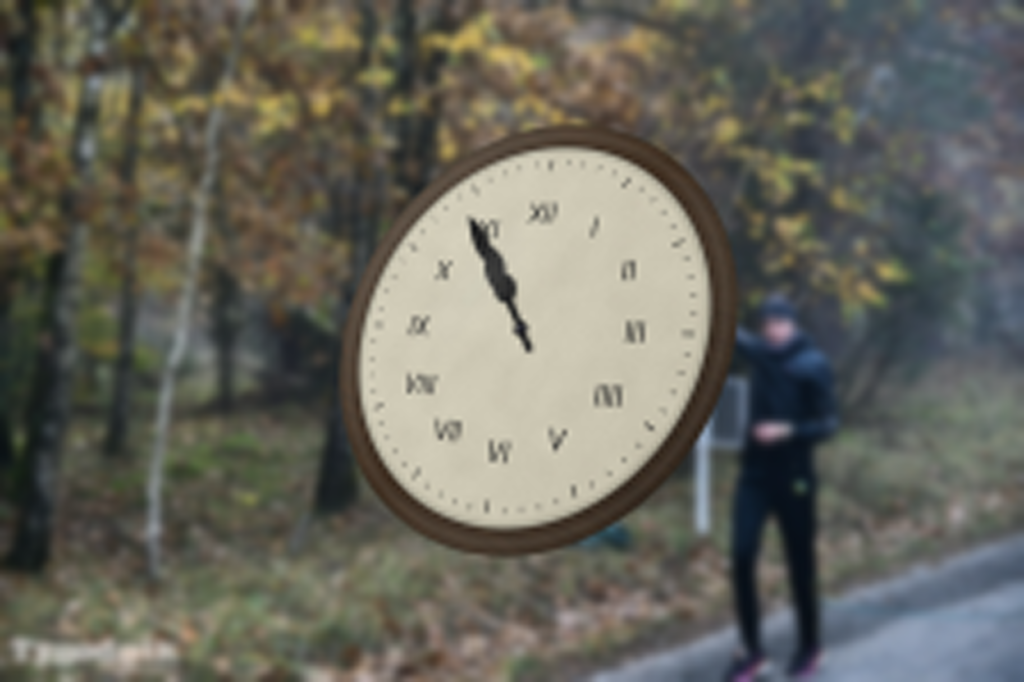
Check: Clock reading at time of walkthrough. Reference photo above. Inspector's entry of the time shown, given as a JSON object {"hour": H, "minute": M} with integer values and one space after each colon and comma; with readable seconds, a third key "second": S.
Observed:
{"hour": 10, "minute": 54}
